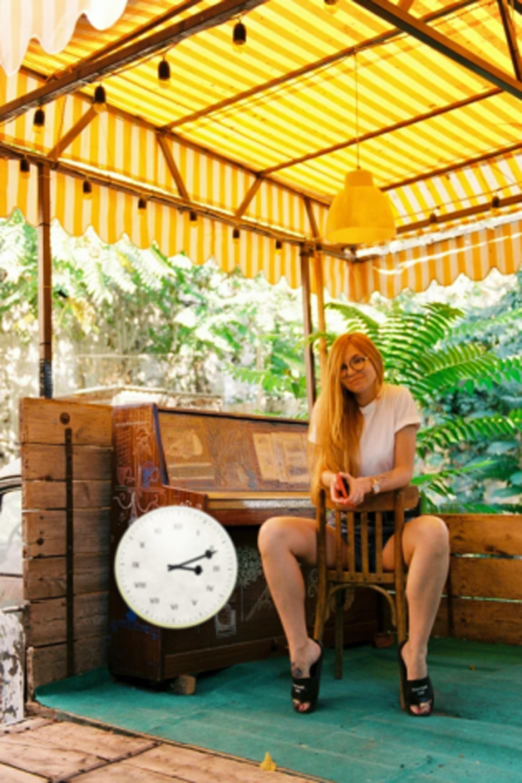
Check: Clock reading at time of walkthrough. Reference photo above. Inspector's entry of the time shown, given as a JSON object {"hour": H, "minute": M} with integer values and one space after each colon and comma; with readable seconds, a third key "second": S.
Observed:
{"hour": 3, "minute": 11}
